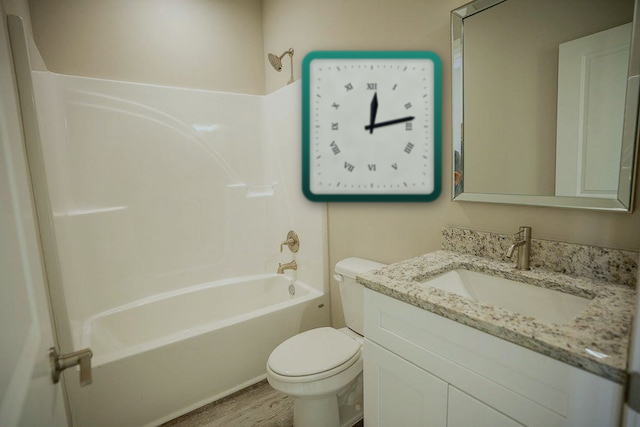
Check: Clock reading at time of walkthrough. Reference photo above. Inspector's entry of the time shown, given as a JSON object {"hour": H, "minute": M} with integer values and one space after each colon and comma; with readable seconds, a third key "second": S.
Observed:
{"hour": 12, "minute": 13}
